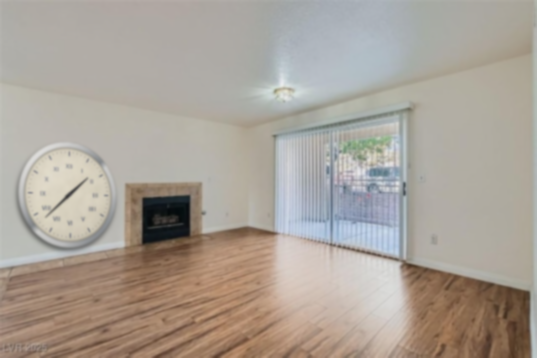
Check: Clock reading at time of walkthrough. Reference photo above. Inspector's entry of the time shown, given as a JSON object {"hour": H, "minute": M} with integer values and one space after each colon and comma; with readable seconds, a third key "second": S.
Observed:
{"hour": 1, "minute": 38}
